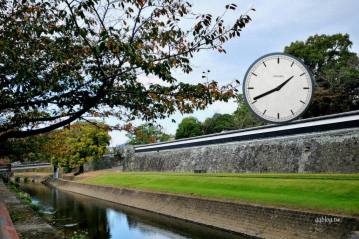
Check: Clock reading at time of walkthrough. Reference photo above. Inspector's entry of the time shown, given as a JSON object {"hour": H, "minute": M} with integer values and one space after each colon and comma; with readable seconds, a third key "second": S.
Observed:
{"hour": 1, "minute": 41}
